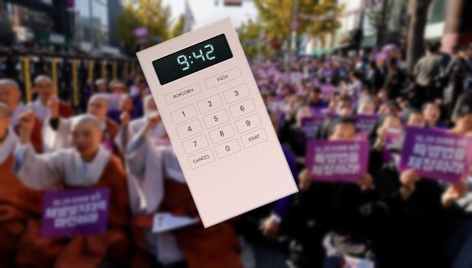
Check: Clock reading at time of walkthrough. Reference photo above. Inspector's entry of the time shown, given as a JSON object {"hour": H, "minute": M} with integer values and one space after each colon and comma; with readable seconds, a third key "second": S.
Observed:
{"hour": 9, "minute": 42}
